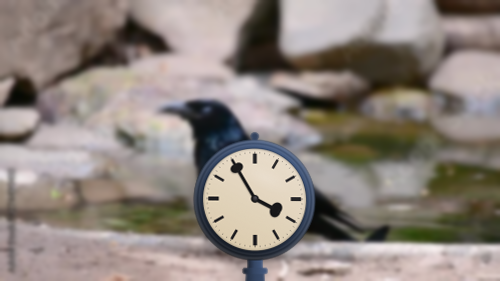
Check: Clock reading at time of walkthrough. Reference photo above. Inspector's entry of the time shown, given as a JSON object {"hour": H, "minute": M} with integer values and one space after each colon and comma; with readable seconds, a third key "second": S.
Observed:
{"hour": 3, "minute": 55}
